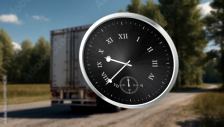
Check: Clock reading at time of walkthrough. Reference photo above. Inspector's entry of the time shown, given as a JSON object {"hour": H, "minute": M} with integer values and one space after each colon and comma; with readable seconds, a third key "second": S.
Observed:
{"hour": 9, "minute": 38}
